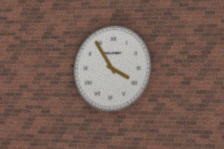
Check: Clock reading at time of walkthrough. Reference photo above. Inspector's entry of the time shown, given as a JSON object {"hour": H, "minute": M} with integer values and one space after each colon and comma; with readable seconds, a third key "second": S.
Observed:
{"hour": 3, "minute": 54}
